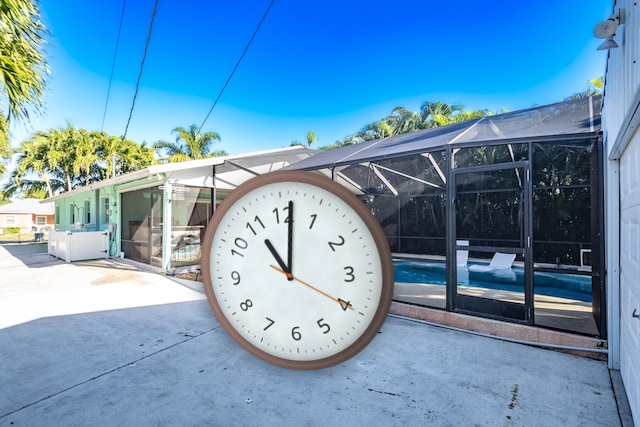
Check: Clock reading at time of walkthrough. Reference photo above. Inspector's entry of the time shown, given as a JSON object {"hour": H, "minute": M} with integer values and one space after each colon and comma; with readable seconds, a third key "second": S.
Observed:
{"hour": 11, "minute": 1, "second": 20}
